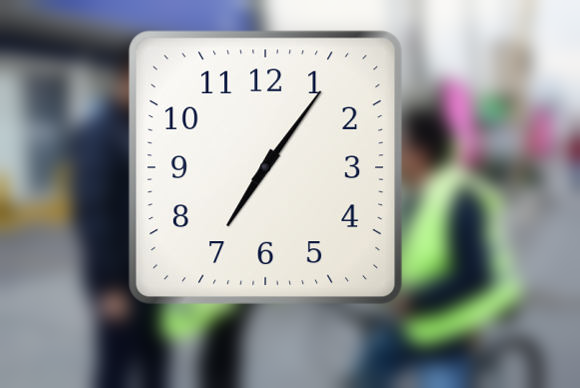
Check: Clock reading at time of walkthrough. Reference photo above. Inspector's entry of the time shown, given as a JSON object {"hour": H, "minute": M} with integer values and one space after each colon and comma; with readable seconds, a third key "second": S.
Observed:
{"hour": 7, "minute": 6}
